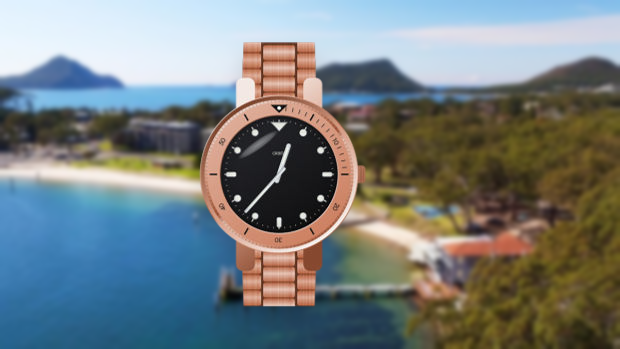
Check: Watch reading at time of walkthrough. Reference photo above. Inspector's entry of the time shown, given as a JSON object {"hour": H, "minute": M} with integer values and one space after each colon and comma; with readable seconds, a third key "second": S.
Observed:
{"hour": 12, "minute": 37}
